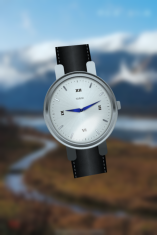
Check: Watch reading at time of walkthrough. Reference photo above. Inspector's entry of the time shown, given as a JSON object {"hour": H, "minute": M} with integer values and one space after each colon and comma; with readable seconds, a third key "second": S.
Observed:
{"hour": 9, "minute": 12}
